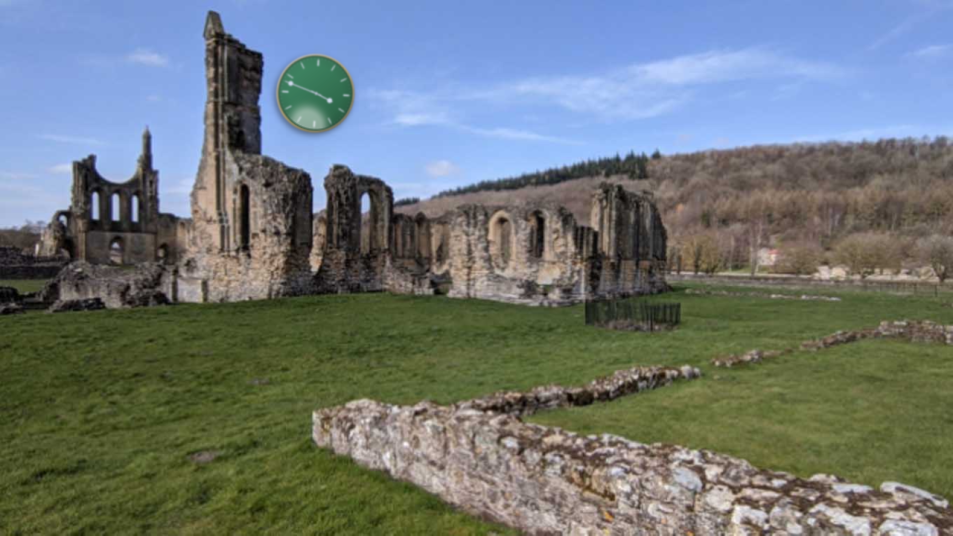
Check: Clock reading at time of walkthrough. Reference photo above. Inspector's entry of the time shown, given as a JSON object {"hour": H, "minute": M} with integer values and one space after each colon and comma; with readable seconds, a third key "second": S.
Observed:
{"hour": 3, "minute": 48}
